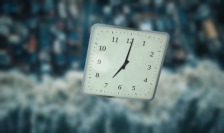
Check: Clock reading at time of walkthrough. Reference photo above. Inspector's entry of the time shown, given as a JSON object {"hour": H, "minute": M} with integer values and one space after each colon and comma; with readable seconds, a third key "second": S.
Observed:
{"hour": 7, "minute": 1}
